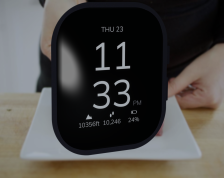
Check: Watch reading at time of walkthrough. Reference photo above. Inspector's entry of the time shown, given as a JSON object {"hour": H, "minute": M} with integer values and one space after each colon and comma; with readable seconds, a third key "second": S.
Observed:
{"hour": 11, "minute": 33}
